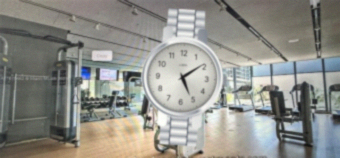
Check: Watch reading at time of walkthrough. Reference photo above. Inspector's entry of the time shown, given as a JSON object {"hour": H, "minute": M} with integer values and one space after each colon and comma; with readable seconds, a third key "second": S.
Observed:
{"hour": 5, "minute": 9}
